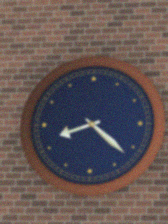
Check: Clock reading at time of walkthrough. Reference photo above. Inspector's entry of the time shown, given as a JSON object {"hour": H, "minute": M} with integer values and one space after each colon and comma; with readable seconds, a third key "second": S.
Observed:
{"hour": 8, "minute": 22}
